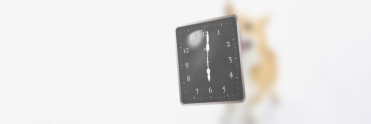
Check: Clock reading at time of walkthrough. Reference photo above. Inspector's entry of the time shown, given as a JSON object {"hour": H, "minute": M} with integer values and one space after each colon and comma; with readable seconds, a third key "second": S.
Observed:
{"hour": 6, "minute": 1}
